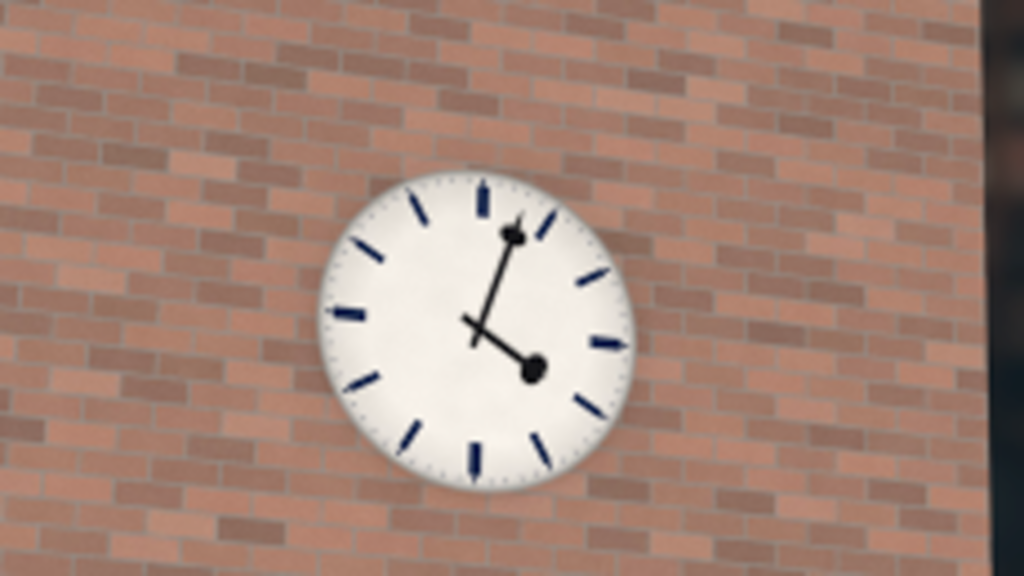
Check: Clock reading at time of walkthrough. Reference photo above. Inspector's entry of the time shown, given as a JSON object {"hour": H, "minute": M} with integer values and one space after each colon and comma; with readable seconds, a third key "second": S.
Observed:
{"hour": 4, "minute": 3}
